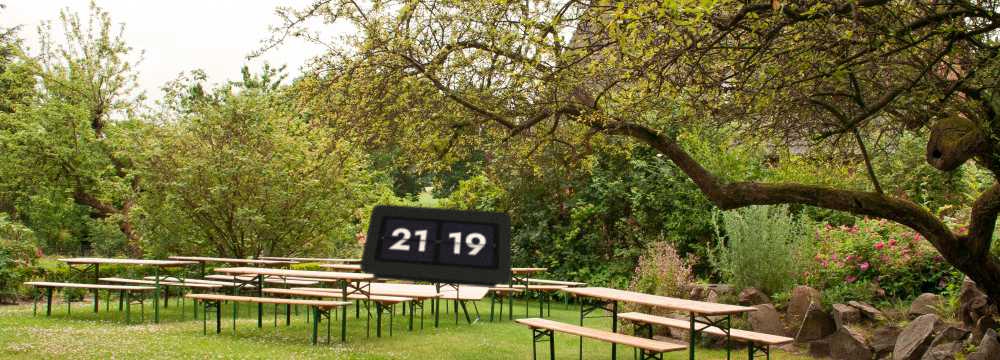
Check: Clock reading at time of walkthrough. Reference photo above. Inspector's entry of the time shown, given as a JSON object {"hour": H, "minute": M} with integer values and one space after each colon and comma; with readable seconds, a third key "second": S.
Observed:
{"hour": 21, "minute": 19}
